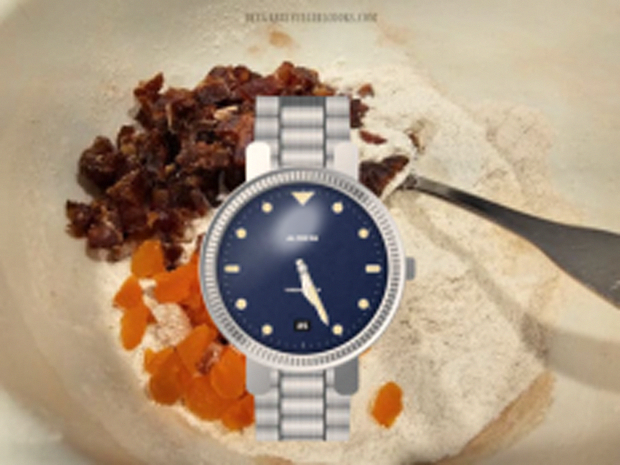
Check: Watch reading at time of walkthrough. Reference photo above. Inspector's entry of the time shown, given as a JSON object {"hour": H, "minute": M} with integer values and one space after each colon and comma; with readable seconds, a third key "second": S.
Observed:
{"hour": 5, "minute": 26}
